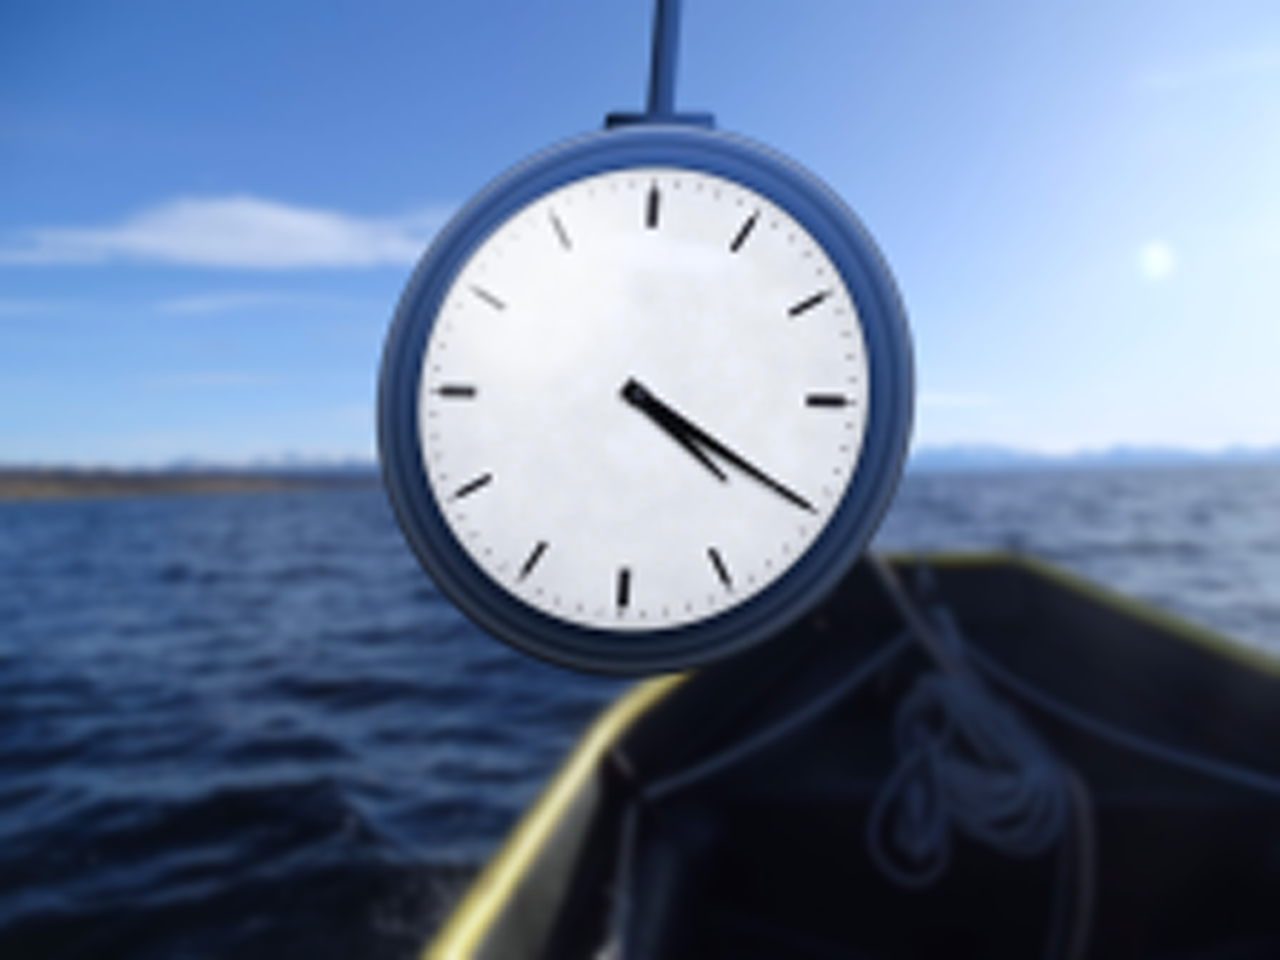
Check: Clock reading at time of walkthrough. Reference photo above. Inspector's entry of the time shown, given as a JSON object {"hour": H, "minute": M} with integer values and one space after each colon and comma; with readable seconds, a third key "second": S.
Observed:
{"hour": 4, "minute": 20}
